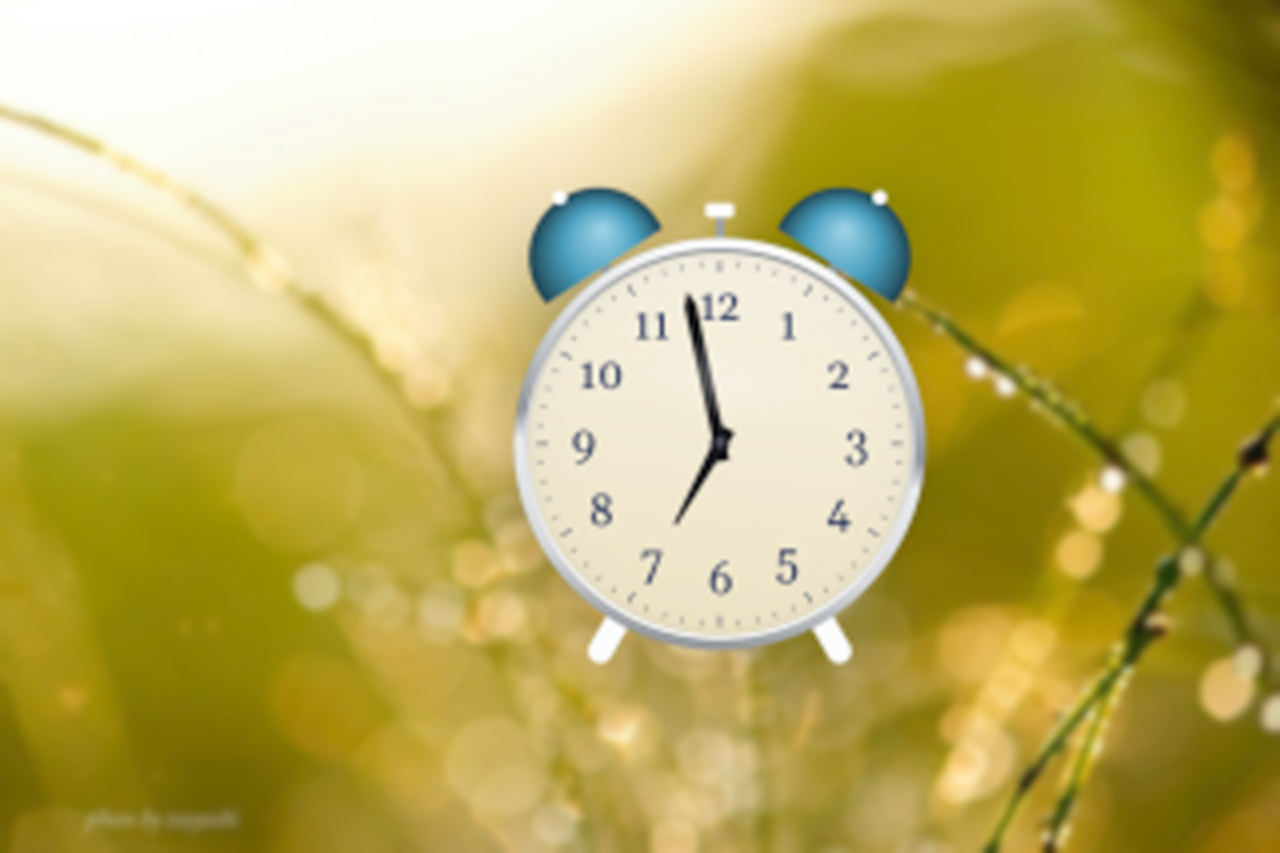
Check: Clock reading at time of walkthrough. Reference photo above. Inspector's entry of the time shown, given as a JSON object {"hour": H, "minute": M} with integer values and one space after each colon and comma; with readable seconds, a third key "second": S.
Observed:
{"hour": 6, "minute": 58}
